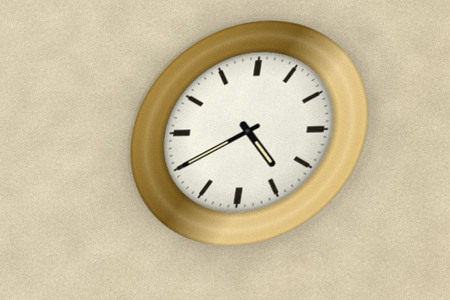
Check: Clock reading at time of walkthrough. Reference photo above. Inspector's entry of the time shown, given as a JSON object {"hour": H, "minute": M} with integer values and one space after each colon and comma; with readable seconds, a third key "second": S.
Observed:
{"hour": 4, "minute": 40}
